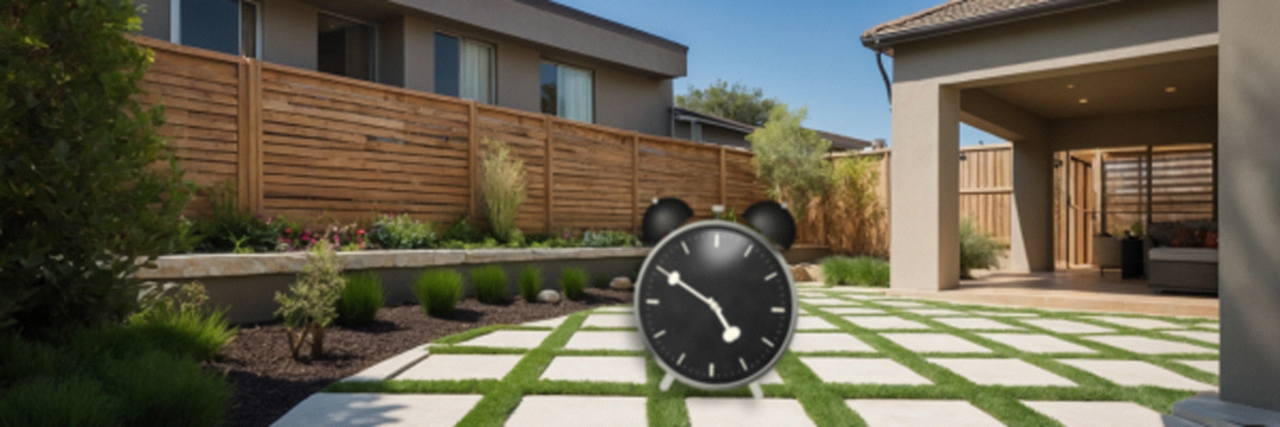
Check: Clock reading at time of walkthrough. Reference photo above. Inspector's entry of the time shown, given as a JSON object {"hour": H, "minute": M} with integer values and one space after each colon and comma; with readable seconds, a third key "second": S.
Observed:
{"hour": 4, "minute": 50}
